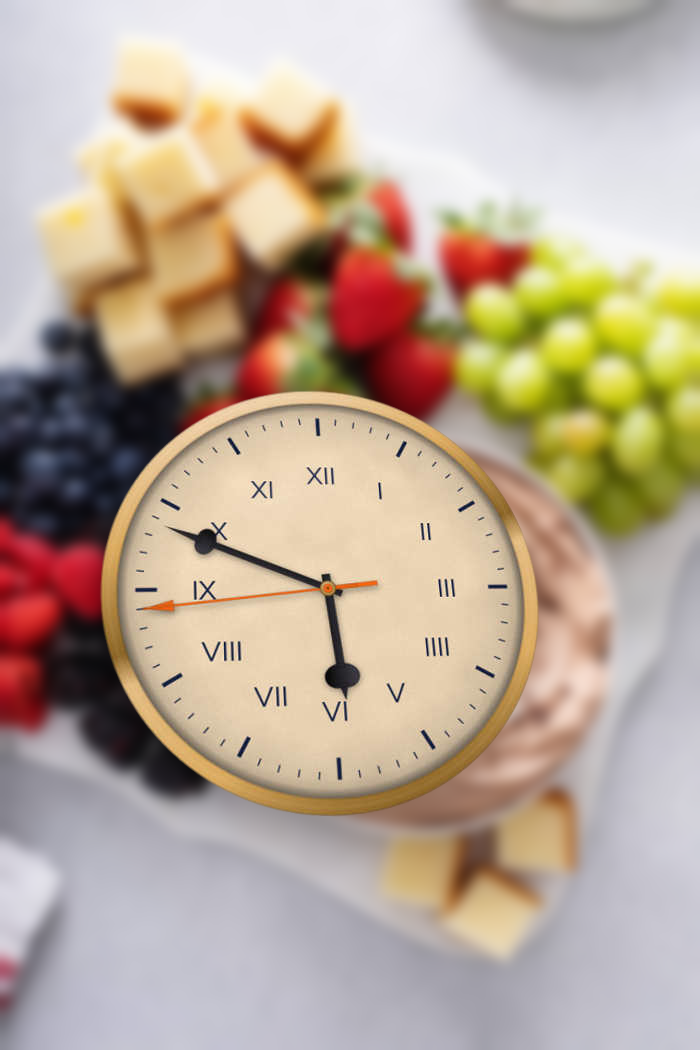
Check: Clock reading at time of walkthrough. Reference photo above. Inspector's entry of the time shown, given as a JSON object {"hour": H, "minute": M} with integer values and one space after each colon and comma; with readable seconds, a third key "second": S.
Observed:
{"hour": 5, "minute": 48, "second": 44}
